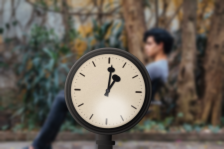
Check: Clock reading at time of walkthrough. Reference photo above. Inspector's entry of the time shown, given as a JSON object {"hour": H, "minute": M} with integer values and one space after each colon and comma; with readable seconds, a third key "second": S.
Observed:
{"hour": 1, "minute": 1}
